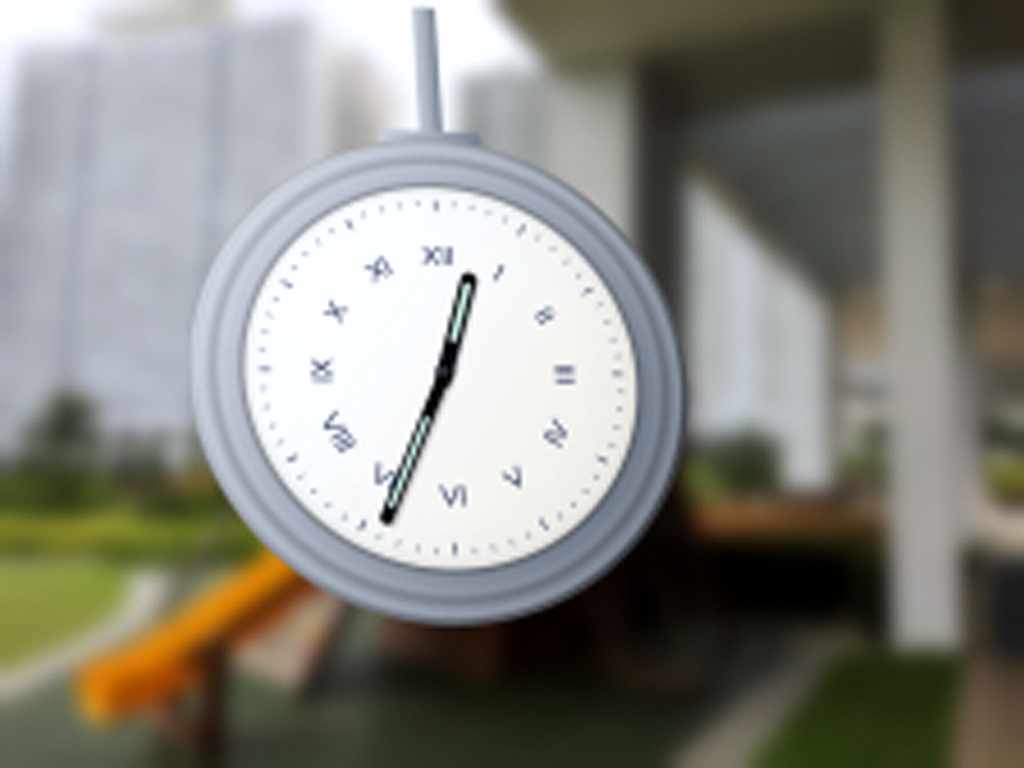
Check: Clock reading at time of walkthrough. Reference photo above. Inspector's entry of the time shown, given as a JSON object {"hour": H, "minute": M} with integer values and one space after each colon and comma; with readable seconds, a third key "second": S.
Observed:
{"hour": 12, "minute": 34}
